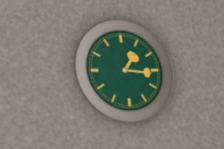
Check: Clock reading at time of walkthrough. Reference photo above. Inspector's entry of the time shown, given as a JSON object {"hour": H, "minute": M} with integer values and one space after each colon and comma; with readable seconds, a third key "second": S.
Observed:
{"hour": 1, "minute": 16}
